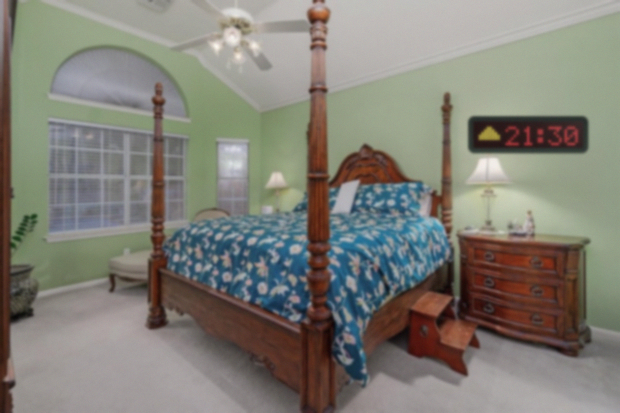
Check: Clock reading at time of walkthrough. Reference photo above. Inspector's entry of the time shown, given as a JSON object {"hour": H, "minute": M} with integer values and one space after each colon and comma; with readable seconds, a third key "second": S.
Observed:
{"hour": 21, "minute": 30}
